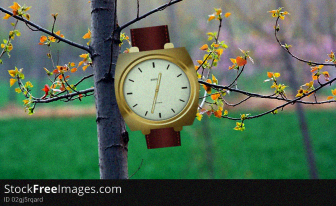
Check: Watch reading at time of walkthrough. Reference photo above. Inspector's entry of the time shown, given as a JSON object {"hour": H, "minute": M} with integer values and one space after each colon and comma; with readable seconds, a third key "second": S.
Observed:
{"hour": 12, "minute": 33}
